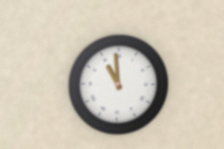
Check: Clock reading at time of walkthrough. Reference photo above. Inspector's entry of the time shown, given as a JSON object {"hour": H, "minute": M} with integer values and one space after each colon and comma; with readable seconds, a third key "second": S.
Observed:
{"hour": 10, "minute": 59}
